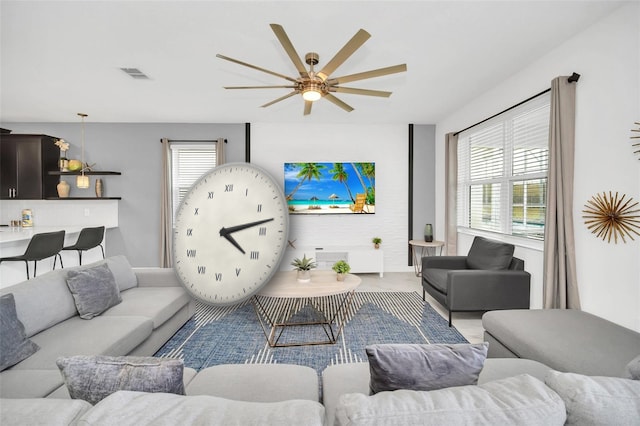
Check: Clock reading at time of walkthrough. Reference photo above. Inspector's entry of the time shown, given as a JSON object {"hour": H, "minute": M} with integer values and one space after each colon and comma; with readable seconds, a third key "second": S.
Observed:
{"hour": 4, "minute": 13}
